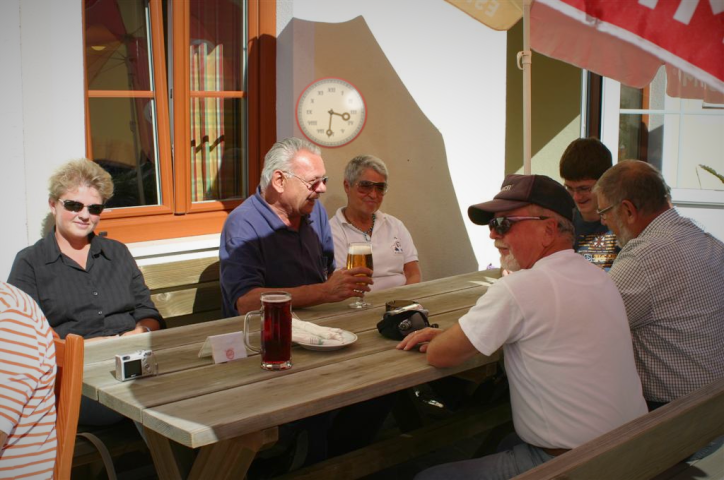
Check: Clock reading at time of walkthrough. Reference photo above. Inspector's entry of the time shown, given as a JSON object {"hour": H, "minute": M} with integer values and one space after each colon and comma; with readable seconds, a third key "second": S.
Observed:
{"hour": 3, "minute": 31}
